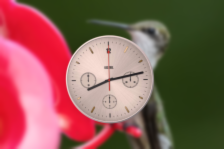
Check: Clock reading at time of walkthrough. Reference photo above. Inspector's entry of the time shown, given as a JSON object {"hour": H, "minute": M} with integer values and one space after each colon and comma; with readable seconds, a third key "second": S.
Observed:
{"hour": 8, "minute": 13}
